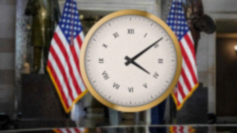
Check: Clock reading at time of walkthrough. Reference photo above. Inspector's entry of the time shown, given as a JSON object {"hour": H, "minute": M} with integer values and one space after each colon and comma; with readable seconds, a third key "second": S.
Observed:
{"hour": 4, "minute": 9}
